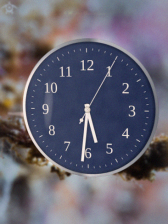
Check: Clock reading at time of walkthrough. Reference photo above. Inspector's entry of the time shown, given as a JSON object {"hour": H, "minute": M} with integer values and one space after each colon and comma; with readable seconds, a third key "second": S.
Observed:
{"hour": 5, "minute": 31, "second": 5}
